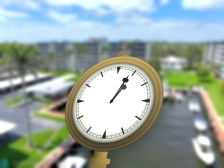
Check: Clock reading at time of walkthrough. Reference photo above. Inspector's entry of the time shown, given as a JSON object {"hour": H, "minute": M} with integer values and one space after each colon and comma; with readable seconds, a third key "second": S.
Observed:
{"hour": 1, "minute": 4}
